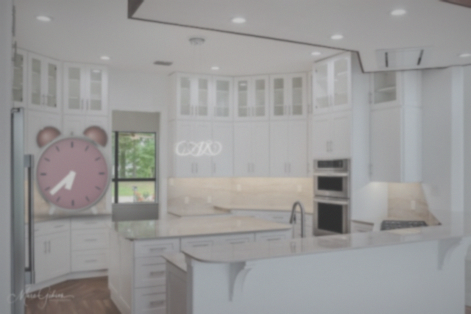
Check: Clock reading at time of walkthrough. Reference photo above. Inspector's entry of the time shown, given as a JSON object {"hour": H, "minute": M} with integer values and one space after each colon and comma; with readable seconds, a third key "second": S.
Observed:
{"hour": 6, "minute": 38}
